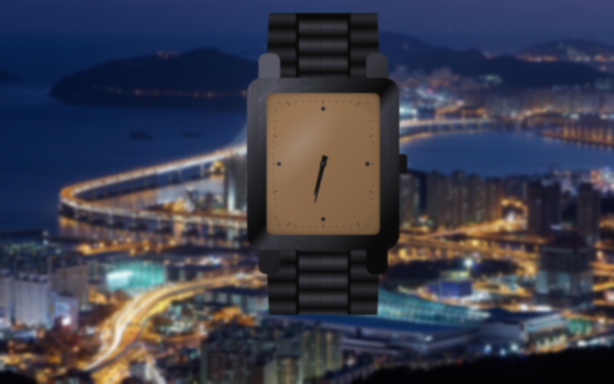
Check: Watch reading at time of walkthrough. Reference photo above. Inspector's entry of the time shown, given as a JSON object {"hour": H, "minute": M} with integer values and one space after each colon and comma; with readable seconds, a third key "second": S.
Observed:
{"hour": 6, "minute": 32}
